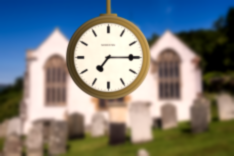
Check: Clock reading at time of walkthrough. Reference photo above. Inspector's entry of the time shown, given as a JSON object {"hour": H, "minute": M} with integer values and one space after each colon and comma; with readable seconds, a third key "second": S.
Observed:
{"hour": 7, "minute": 15}
